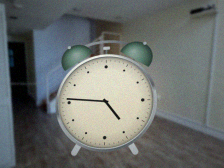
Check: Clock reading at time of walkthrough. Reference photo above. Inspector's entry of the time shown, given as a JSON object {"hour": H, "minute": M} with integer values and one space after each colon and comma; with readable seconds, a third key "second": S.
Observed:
{"hour": 4, "minute": 46}
